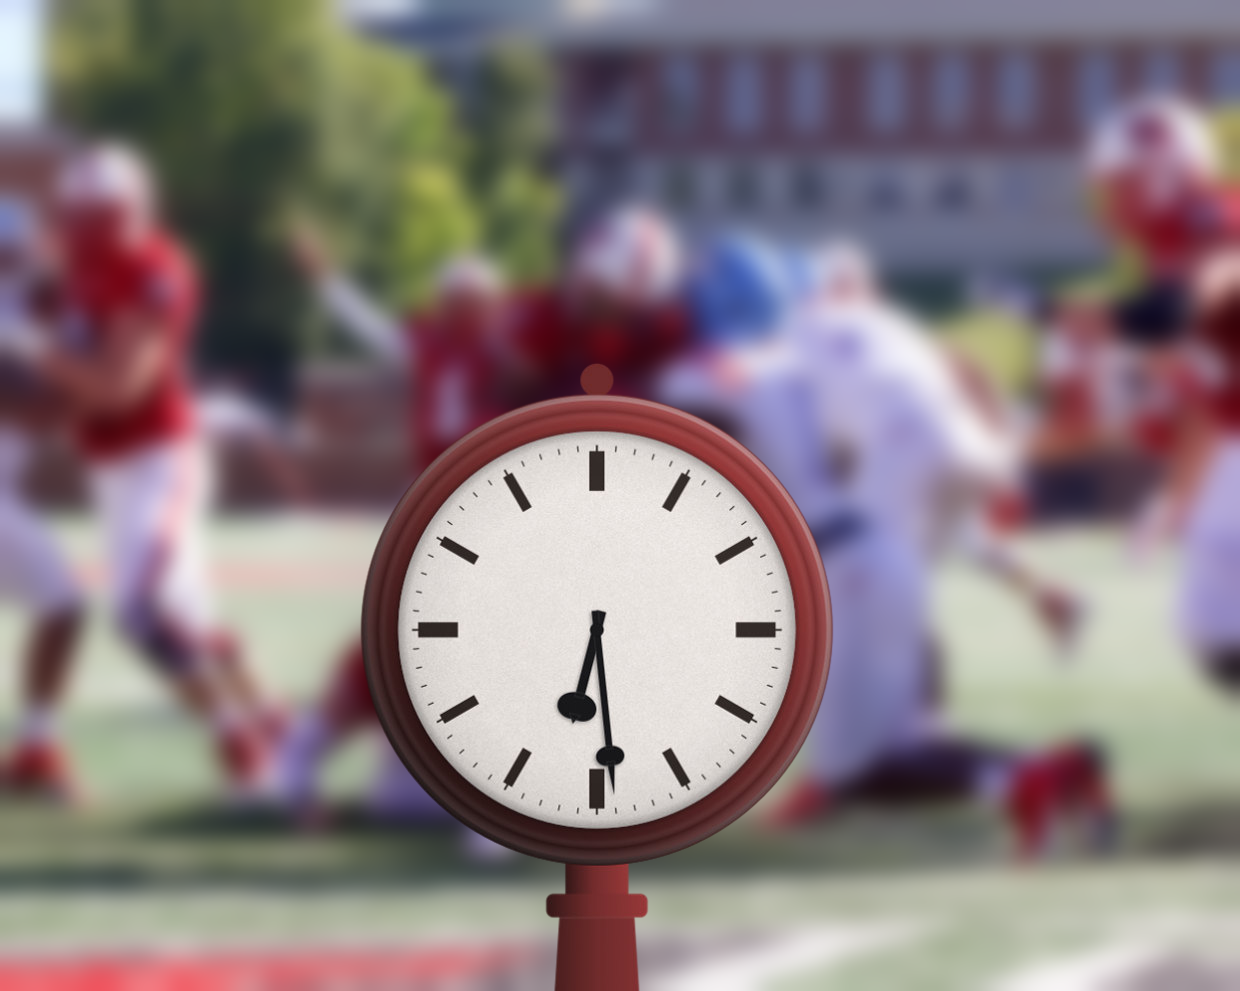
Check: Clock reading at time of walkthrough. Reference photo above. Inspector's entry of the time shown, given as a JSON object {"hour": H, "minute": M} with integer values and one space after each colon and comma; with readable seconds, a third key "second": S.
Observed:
{"hour": 6, "minute": 29}
